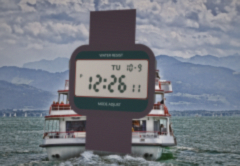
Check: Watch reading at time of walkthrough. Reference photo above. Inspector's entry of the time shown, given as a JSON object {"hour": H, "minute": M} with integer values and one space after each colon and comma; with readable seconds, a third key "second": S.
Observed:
{"hour": 12, "minute": 26}
